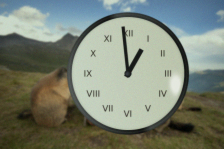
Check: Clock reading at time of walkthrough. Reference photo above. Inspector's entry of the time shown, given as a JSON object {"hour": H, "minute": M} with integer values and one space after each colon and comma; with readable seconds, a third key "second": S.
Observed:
{"hour": 12, "minute": 59}
